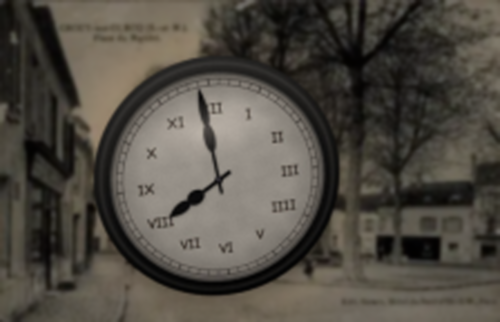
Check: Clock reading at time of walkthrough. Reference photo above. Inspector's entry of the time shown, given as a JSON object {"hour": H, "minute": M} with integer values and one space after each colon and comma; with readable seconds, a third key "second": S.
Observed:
{"hour": 7, "minute": 59}
